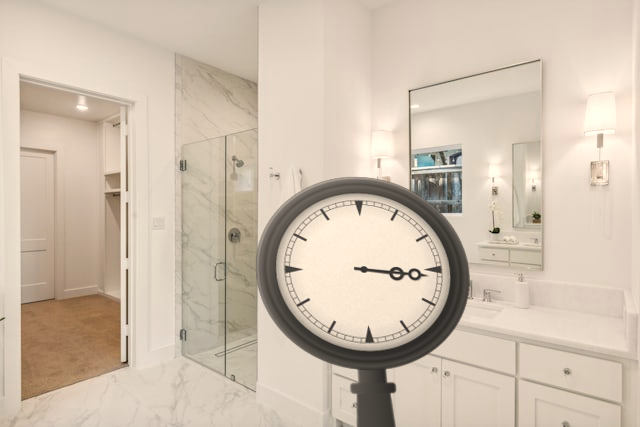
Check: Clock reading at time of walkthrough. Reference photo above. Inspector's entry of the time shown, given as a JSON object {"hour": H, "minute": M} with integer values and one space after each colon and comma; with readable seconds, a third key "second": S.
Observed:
{"hour": 3, "minute": 16}
